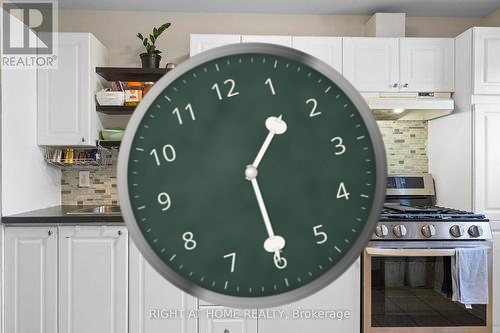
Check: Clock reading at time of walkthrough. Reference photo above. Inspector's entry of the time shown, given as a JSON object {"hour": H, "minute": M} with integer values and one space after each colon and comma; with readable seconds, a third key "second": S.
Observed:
{"hour": 1, "minute": 30}
